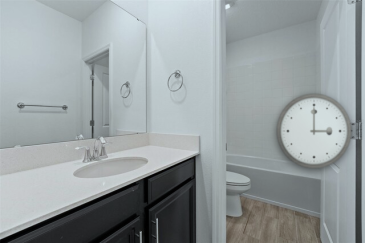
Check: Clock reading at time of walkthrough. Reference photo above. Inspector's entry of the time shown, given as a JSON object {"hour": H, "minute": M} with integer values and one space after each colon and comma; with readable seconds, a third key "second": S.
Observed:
{"hour": 3, "minute": 0}
